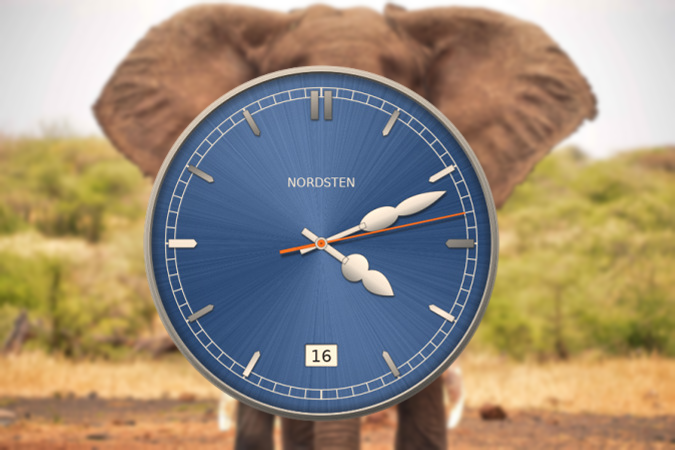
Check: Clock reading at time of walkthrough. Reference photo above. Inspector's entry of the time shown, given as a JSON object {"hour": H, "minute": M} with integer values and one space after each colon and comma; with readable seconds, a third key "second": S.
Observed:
{"hour": 4, "minute": 11, "second": 13}
